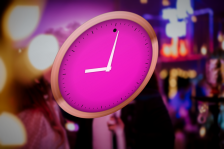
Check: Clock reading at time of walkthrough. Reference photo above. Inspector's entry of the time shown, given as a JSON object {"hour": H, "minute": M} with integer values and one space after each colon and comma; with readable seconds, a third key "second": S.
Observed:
{"hour": 9, "minute": 1}
